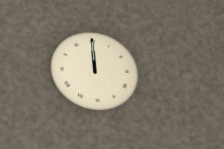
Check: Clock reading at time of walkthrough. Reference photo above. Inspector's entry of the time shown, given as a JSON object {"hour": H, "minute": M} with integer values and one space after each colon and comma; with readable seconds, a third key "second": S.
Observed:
{"hour": 12, "minute": 0}
